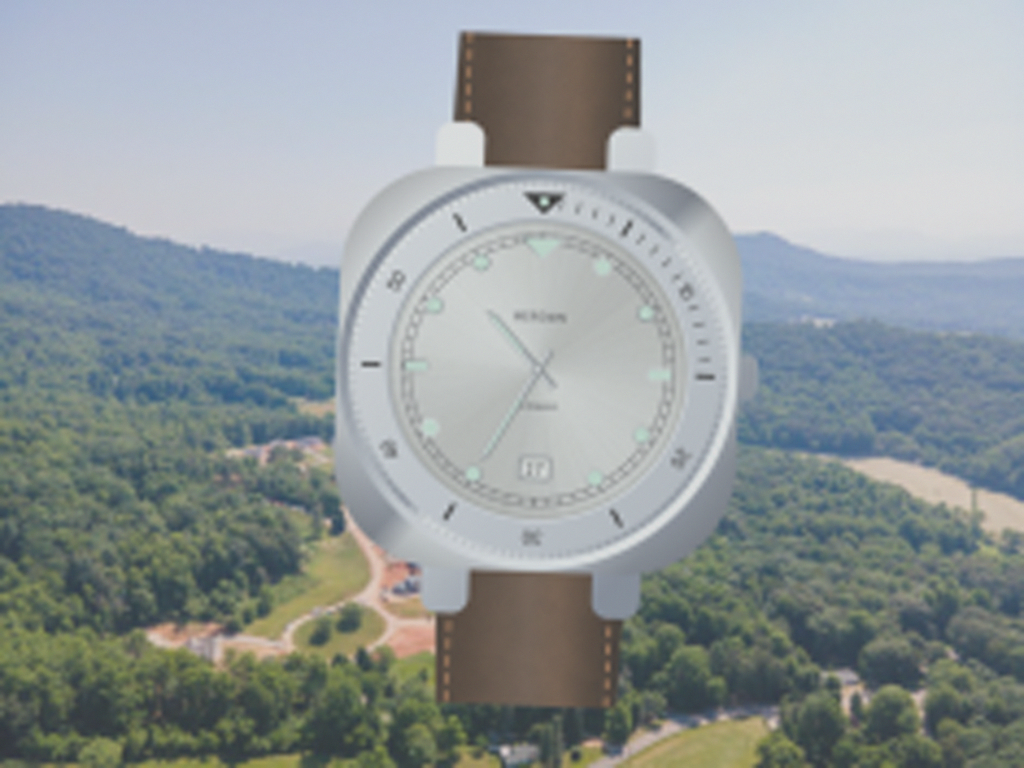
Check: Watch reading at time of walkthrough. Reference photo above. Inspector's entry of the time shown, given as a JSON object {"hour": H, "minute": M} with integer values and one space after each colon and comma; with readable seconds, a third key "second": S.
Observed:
{"hour": 10, "minute": 35}
